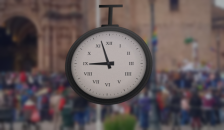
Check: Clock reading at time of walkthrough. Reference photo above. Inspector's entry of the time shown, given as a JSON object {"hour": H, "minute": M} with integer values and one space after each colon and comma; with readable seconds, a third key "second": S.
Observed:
{"hour": 8, "minute": 57}
